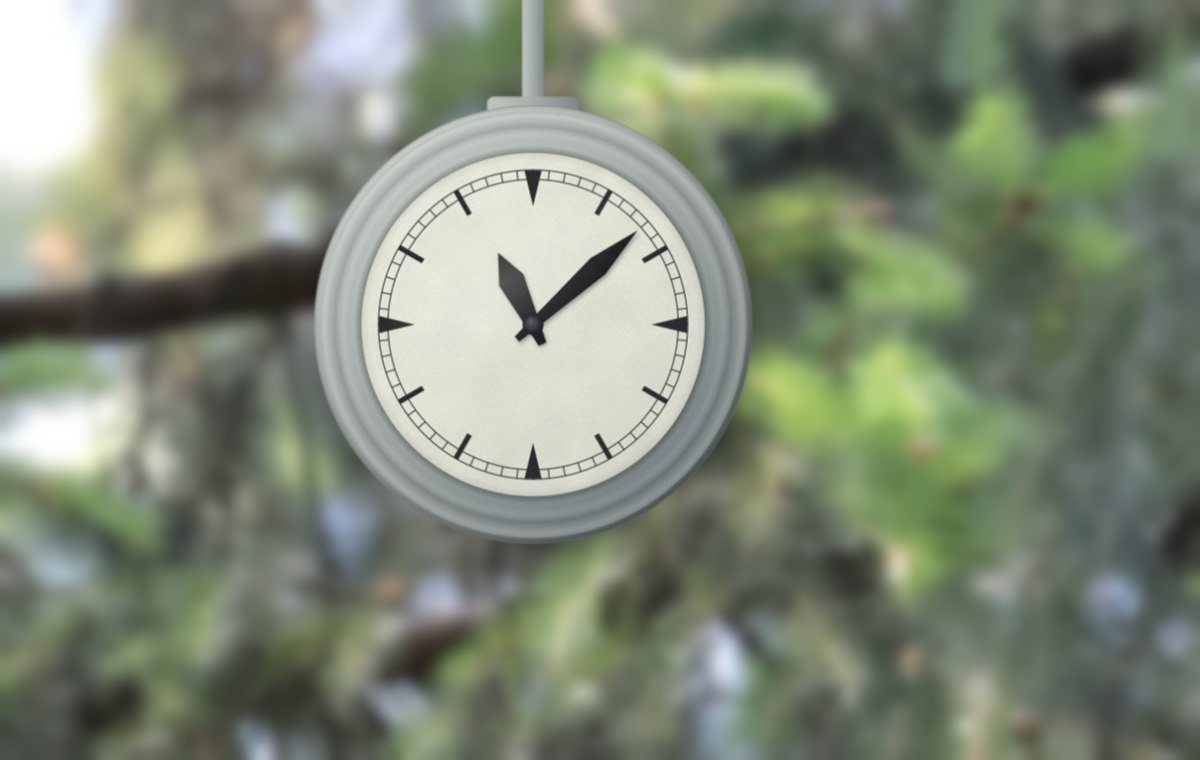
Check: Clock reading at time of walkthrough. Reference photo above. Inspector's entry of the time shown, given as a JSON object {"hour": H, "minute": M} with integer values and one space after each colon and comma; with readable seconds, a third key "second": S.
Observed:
{"hour": 11, "minute": 8}
